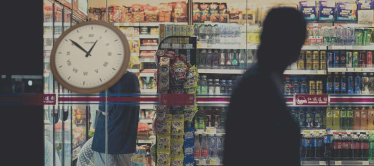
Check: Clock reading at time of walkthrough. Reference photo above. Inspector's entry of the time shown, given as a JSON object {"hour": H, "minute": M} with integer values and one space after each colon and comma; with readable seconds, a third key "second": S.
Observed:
{"hour": 12, "minute": 51}
